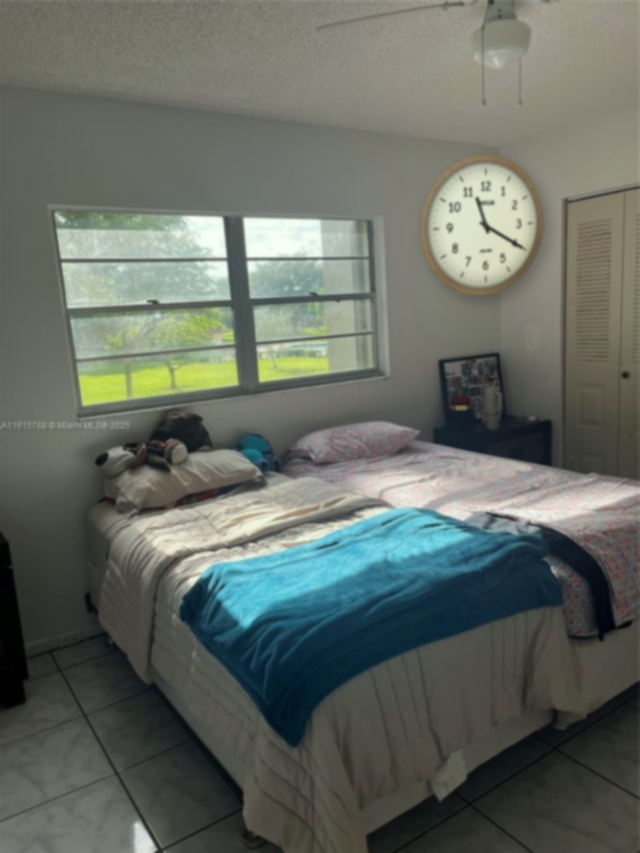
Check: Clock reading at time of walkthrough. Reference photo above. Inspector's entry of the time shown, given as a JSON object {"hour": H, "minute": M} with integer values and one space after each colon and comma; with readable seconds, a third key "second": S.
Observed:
{"hour": 11, "minute": 20}
